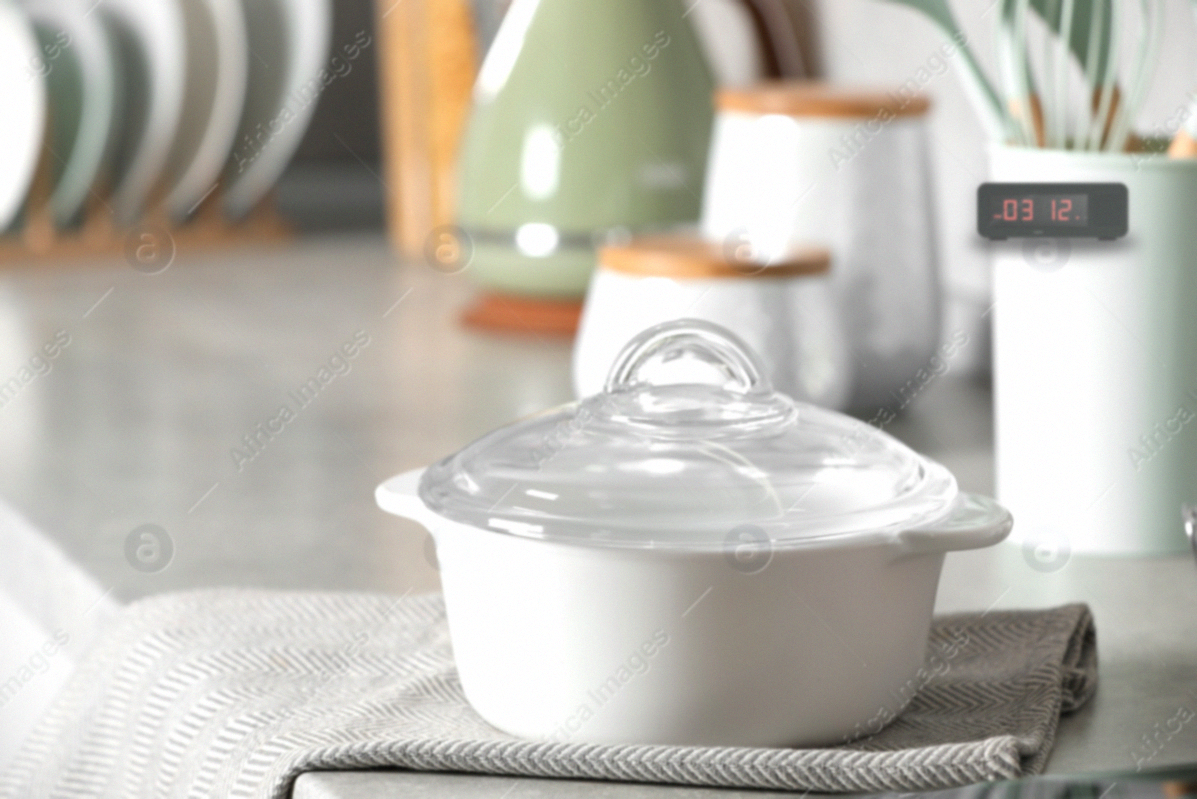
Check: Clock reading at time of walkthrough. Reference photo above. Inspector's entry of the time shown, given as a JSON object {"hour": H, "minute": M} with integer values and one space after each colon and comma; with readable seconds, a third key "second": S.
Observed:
{"hour": 3, "minute": 12}
